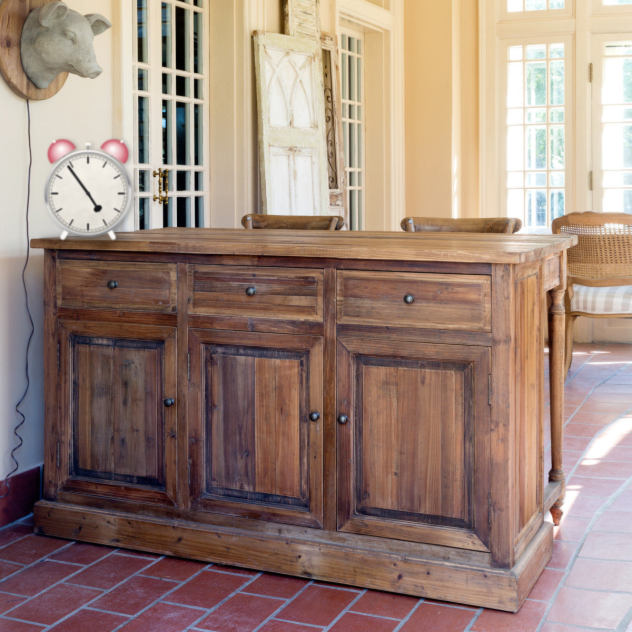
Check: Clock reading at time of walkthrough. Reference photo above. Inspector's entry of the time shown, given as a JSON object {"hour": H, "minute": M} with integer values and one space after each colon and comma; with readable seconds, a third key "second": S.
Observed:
{"hour": 4, "minute": 54}
